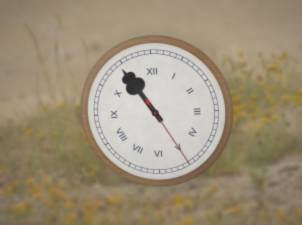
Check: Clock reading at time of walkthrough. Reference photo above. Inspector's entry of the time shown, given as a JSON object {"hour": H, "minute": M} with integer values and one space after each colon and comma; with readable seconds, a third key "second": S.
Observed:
{"hour": 10, "minute": 54, "second": 25}
